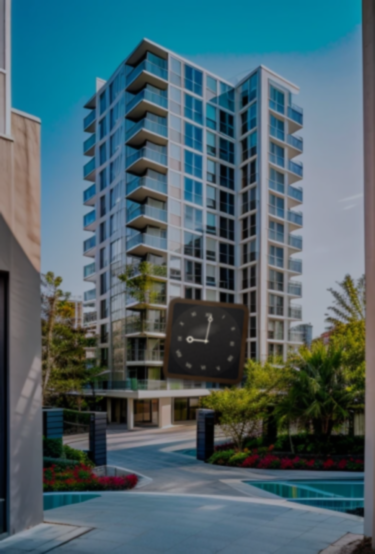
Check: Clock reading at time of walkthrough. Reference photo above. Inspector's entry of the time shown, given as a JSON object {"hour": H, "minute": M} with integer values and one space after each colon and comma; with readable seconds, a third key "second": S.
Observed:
{"hour": 9, "minute": 1}
